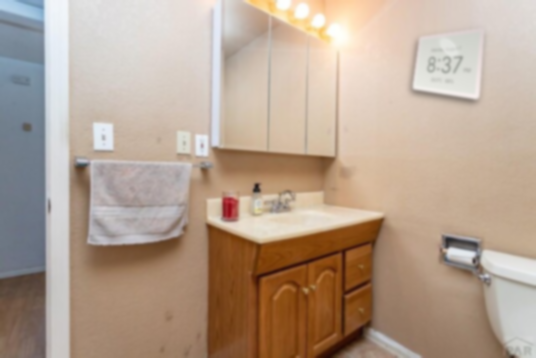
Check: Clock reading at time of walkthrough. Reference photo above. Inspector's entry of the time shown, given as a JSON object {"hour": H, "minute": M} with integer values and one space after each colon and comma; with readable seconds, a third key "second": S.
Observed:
{"hour": 8, "minute": 37}
